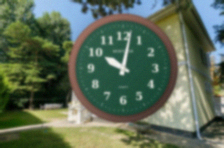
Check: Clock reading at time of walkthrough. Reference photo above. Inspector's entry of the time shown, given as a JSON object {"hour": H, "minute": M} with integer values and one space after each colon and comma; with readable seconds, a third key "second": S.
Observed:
{"hour": 10, "minute": 2}
